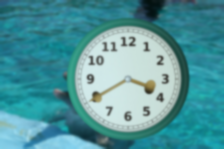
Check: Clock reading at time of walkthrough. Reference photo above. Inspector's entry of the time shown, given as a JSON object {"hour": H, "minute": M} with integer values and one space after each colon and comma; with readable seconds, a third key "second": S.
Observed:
{"hour": 3, "minute": 40}
